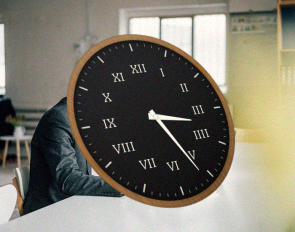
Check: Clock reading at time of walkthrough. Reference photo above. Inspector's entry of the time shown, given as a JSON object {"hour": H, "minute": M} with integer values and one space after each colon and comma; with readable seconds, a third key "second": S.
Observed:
{"hour": 3, "minute": 26}
